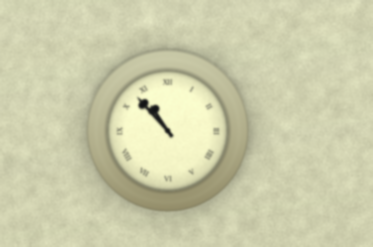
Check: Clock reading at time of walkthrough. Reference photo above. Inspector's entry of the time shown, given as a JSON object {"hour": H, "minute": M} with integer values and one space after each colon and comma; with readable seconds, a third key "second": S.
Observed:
{"hour": 10, "minute": 53}
